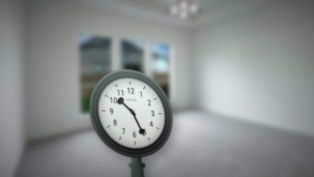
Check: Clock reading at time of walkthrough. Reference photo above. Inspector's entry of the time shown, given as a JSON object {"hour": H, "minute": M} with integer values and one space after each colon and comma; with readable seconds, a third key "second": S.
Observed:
{"hour": 10, "minute": 26}
